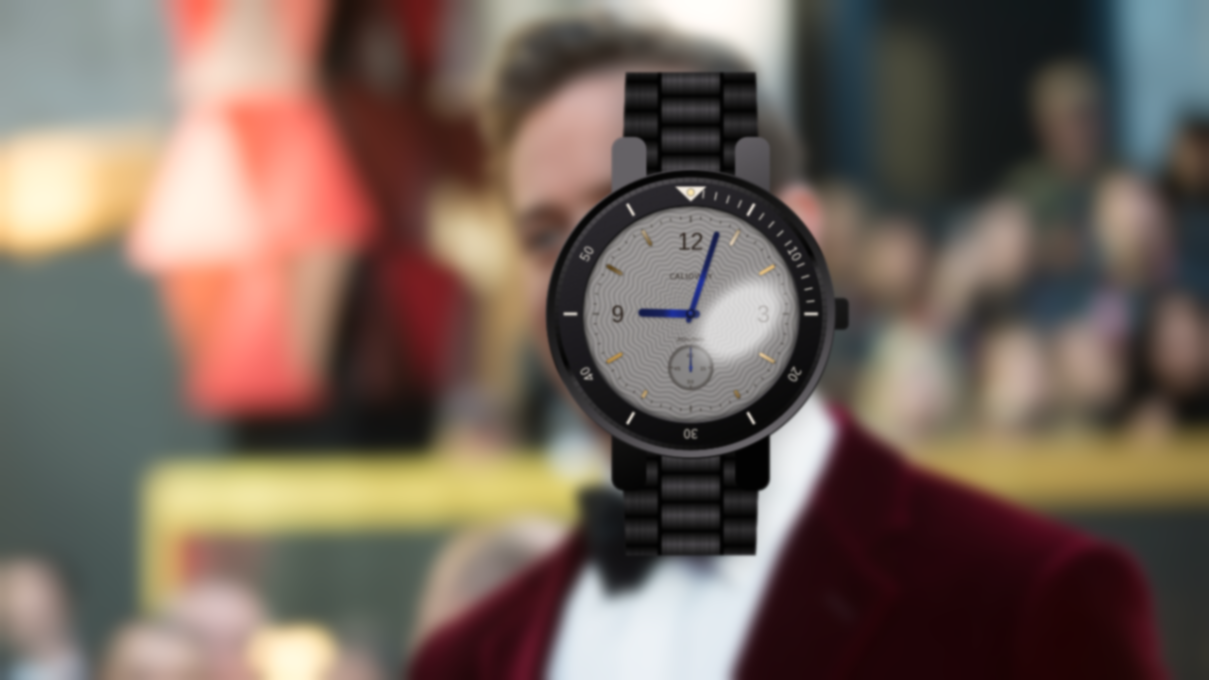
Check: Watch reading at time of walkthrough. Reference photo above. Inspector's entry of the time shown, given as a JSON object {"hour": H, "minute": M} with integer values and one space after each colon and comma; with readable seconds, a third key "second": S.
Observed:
{"hour": 9, "minute": 3}
